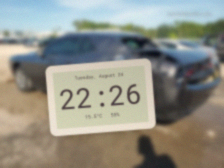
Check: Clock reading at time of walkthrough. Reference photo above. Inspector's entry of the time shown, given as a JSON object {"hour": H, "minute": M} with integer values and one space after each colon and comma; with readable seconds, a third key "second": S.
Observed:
{"hour": 22, "minute": 26}
